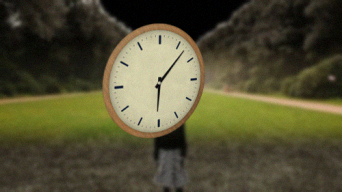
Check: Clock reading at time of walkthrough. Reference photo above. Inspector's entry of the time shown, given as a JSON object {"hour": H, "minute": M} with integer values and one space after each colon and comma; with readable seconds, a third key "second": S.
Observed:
{"hour": 6, "minute": 7}
